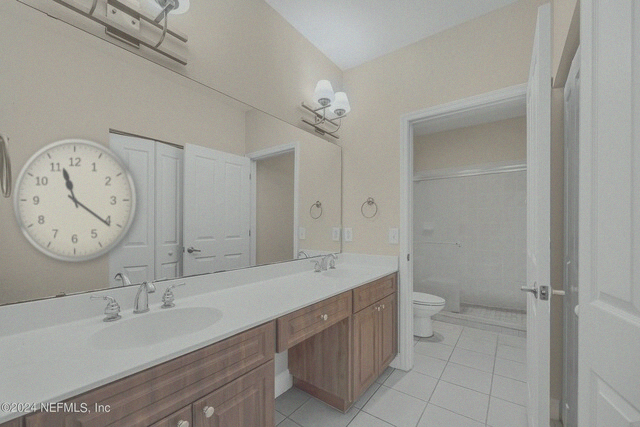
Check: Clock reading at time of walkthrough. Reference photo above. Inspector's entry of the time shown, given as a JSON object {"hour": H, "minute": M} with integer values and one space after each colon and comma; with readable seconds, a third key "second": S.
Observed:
{"hour": 11, "minute": 21}
